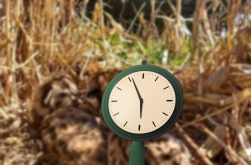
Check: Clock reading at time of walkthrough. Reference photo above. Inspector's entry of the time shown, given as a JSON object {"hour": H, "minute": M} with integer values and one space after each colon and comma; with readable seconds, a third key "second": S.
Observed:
{"hour": 5, "minute": 56}
